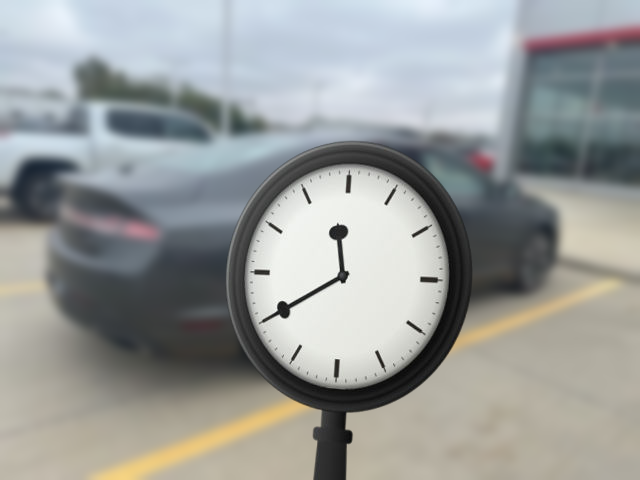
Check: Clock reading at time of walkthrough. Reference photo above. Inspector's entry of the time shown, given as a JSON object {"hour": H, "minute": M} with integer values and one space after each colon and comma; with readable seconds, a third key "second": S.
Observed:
{"hour": 11, "minute": 40}
